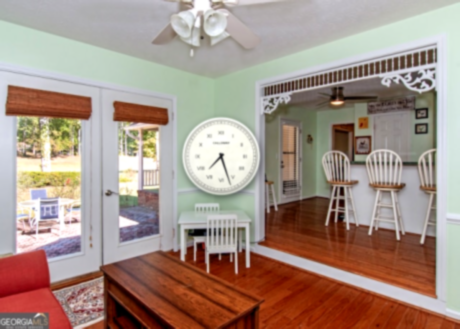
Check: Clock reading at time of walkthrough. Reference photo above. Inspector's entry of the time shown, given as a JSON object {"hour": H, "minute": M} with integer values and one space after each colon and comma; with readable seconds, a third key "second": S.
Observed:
{"hour": 7, "minute": 27}
